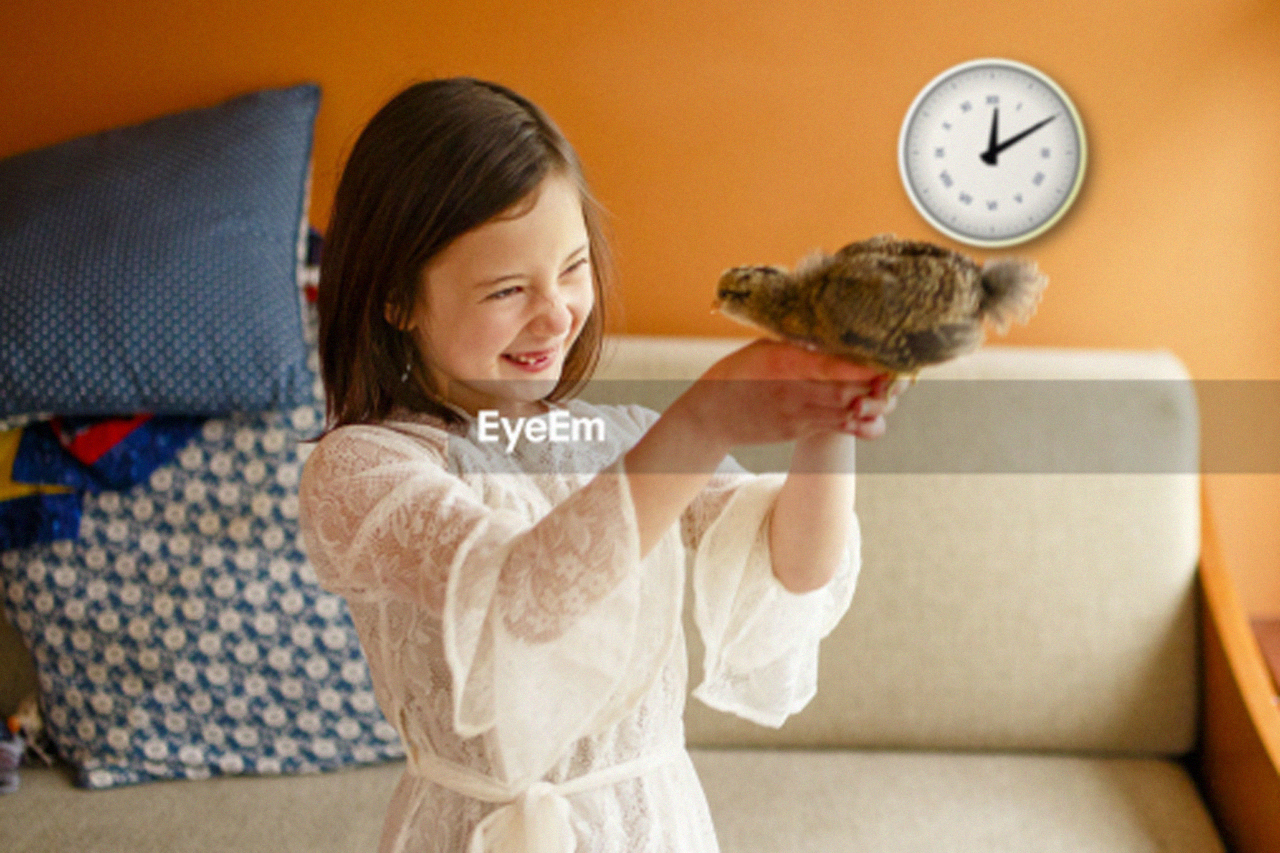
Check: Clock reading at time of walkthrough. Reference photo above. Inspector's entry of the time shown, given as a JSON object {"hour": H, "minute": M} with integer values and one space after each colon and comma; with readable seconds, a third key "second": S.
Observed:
{"hour": 12, "minute": 10}
